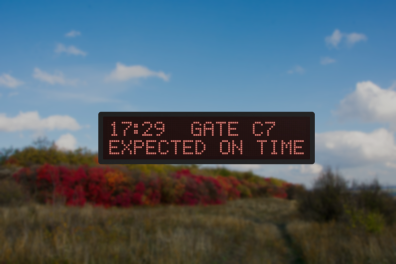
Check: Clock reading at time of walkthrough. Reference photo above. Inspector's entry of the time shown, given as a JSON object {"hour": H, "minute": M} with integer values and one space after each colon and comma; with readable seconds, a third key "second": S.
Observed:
{"hour": 17, "minute": 29}
